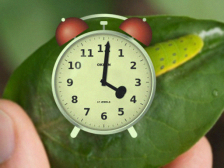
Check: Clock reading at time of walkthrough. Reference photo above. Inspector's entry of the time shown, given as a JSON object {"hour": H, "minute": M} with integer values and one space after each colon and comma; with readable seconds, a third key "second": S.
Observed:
{"hour": 4, "minute": 1}
